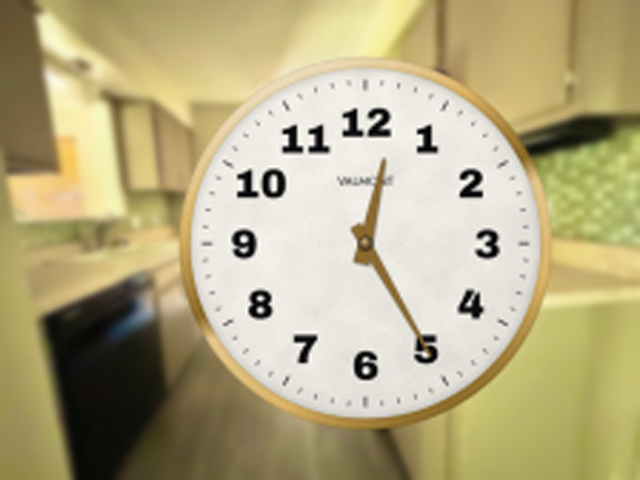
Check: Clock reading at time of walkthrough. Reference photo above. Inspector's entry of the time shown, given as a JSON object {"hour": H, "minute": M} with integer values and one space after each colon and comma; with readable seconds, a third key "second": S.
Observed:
{"hour": 12, "minute": 25}
